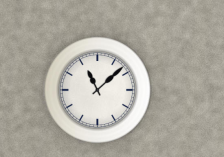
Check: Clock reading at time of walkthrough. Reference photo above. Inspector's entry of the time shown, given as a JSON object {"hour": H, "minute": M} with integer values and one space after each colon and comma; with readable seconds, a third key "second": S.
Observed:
{"hour": 11, "minute": 8}
